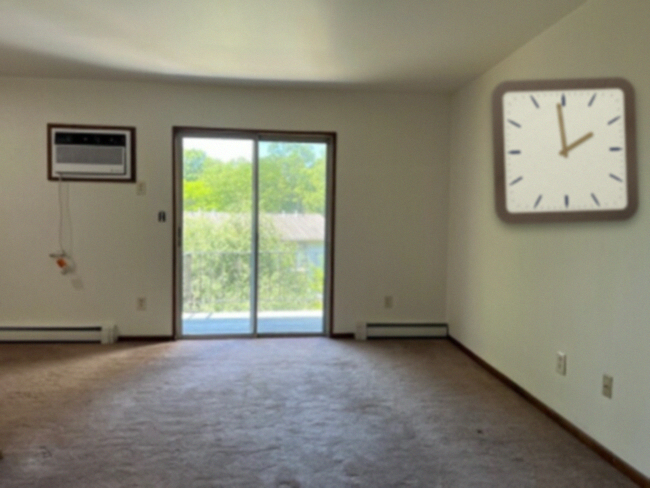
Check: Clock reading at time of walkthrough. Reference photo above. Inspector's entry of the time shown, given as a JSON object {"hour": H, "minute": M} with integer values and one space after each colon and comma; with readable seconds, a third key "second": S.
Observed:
{"hour": 1, "minute": 59}
